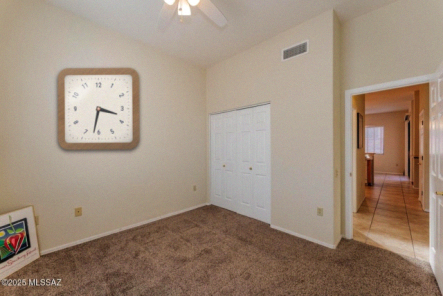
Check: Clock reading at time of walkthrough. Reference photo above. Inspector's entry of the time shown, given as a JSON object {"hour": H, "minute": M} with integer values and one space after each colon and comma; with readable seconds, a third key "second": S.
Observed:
{"hour": 3, "minute": 32}
